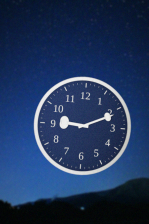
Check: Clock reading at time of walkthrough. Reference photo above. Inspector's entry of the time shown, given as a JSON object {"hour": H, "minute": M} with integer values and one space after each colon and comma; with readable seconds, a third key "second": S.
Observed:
{"hour": 9, "minute": 11}
